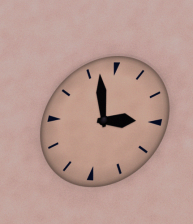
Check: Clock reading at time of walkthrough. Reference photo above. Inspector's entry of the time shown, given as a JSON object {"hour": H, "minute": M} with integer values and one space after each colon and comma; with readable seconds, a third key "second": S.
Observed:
{"hour": 2, "minute": 57}
